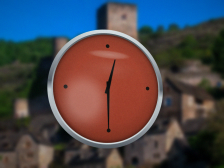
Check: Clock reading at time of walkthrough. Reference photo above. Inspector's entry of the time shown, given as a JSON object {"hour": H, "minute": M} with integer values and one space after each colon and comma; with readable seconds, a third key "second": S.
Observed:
{"hour": 12, "minute": 30}
